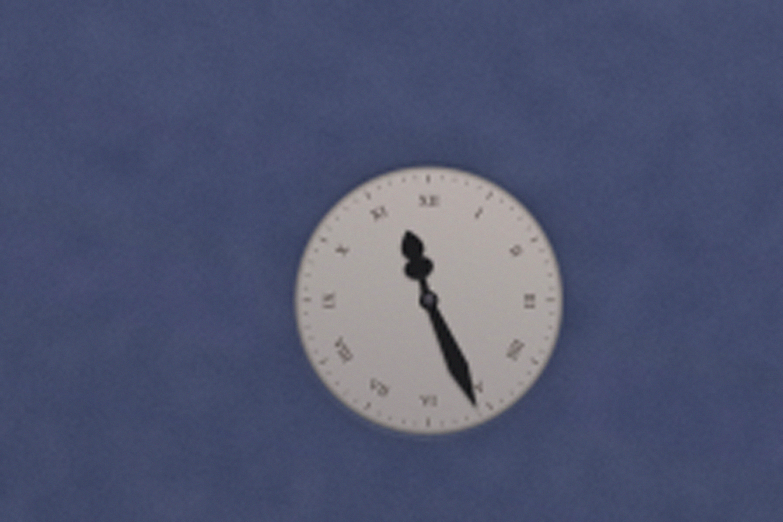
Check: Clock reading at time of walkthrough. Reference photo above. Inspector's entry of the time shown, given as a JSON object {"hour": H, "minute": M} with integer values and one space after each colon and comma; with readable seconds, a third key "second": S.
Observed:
{"hour": 11, "minute": 26}
